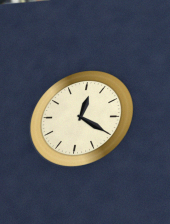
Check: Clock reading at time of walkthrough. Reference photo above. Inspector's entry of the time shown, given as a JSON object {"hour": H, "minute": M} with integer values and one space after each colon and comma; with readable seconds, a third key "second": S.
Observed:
{"hour": 12, "minute": 20}
